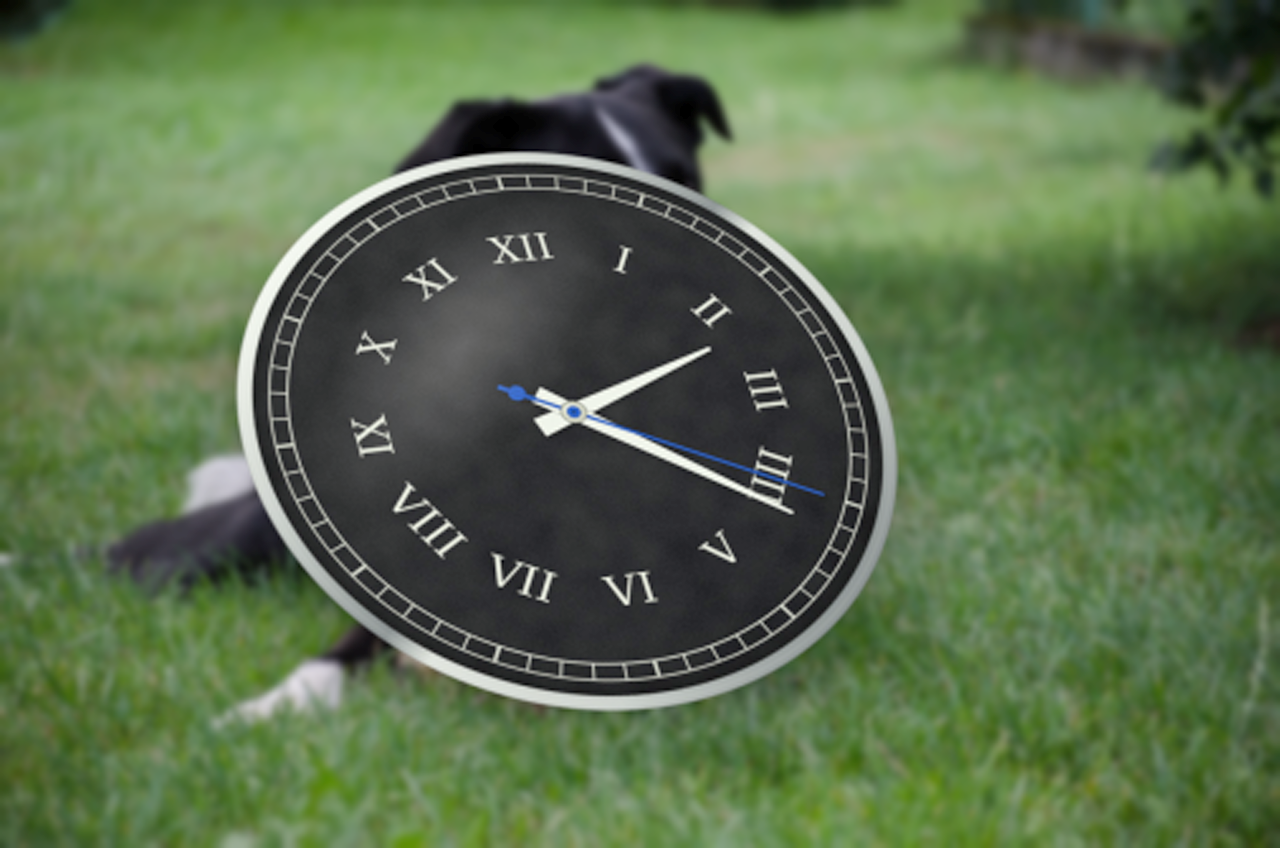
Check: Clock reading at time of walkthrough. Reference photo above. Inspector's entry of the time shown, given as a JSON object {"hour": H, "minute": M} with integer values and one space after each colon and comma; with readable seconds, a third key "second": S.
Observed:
{"hour": 2, "minute": 21, "second": 20}
